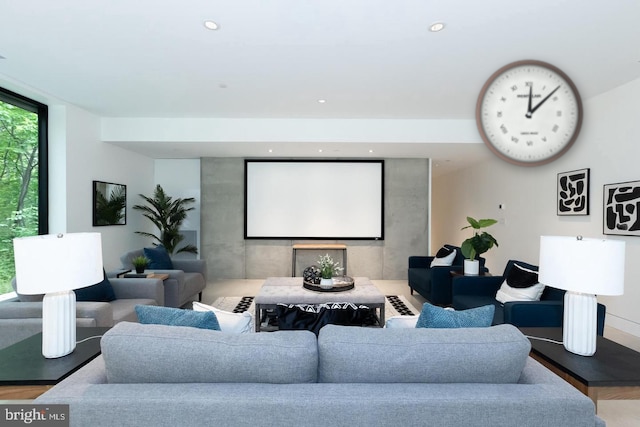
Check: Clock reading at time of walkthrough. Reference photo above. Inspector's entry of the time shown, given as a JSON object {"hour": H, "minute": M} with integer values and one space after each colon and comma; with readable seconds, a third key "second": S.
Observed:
{"hour": 12, "minute": 8}
